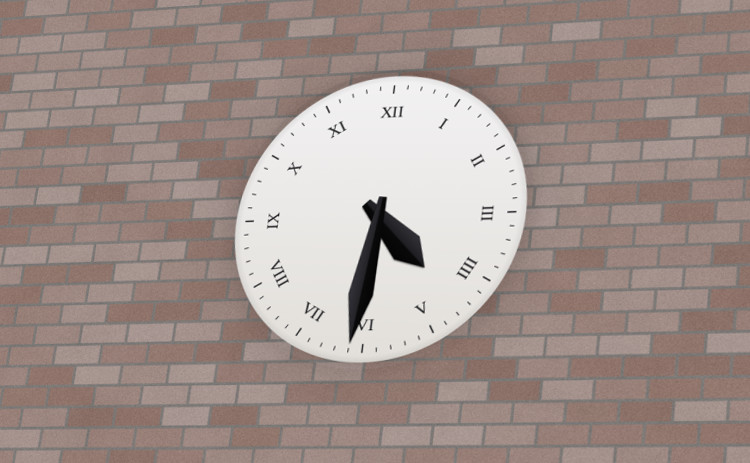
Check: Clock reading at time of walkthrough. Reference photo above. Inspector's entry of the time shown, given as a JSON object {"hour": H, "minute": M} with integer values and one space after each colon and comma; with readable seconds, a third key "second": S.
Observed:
{"hour": 4, "minute": 31}
